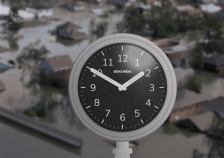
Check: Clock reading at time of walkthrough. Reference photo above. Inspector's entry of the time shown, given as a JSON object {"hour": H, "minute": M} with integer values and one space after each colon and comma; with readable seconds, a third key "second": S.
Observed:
{"hour": 1, "minute": 50}
